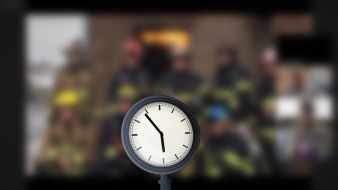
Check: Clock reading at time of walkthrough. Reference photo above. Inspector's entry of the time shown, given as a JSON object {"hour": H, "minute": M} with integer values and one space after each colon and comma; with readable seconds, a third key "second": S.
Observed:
{"hour": 5, "minute": 54}
